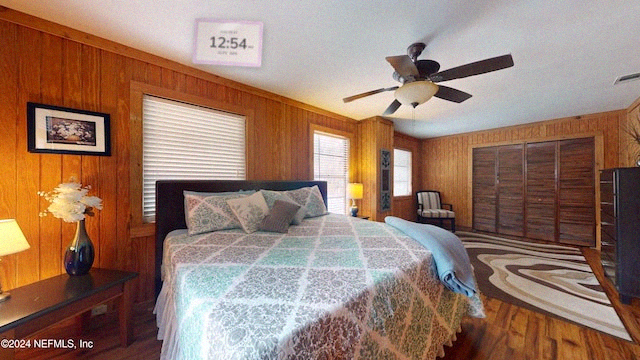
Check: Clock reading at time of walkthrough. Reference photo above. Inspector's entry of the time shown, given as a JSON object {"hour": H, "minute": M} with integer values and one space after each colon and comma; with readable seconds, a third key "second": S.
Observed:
{"hour": 12, "minute": 54}
